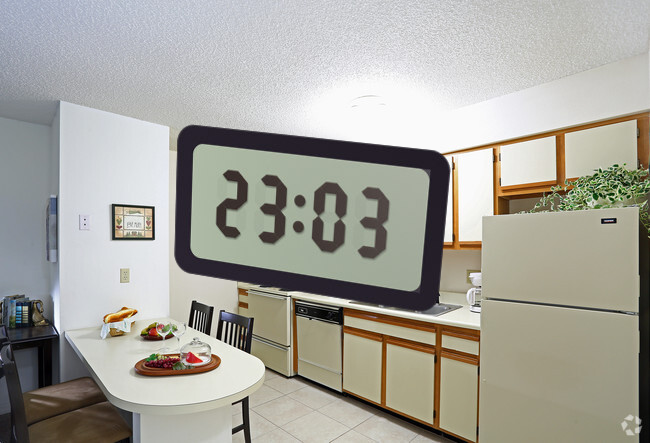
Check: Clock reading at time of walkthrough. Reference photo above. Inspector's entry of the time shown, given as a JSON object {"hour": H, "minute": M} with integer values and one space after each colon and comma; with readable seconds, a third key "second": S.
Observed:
{"hour": 23, "minute": 3}
